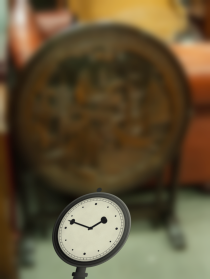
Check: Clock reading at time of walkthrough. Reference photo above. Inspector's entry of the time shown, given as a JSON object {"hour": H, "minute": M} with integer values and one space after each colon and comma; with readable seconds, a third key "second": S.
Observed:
{"hour": 1, "minute": 48}
